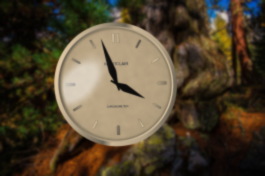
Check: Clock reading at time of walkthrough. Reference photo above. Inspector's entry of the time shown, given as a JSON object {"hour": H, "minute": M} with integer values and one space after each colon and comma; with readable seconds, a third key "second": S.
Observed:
{"hour": 3, "minute": 57}
